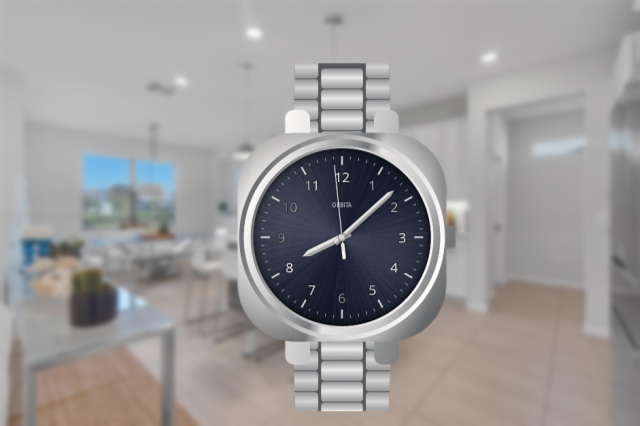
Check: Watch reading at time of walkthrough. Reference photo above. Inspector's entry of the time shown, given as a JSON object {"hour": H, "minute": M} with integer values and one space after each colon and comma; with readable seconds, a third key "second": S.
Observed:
{"hour": 8, "minute": 7, "second": 59}
